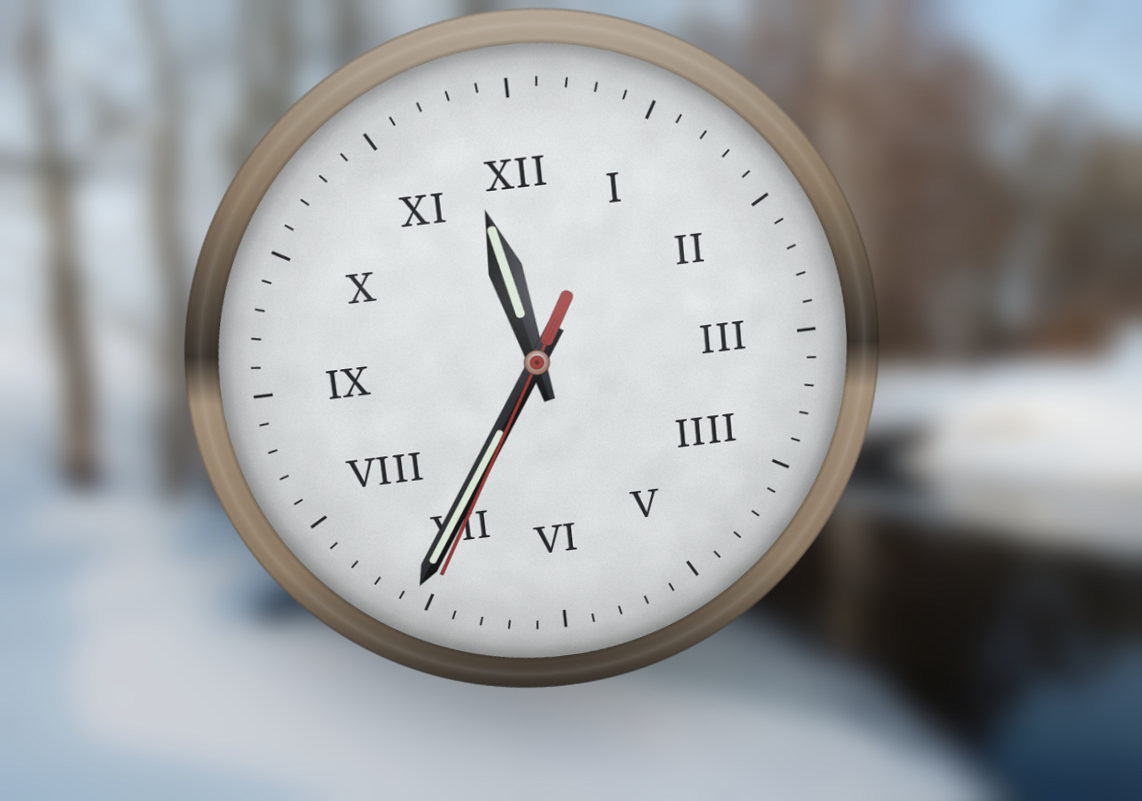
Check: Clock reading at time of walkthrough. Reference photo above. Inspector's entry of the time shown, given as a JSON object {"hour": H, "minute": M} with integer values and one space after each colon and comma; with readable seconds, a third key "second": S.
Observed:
{"hour": 11, "minute": 35, "second": 35}
